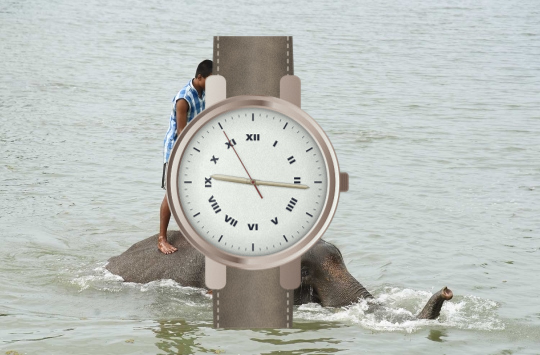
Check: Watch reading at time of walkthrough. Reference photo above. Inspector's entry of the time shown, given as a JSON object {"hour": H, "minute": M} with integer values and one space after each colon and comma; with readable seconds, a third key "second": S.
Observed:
{"hour": 9, "minute": 15, "second": 55}
